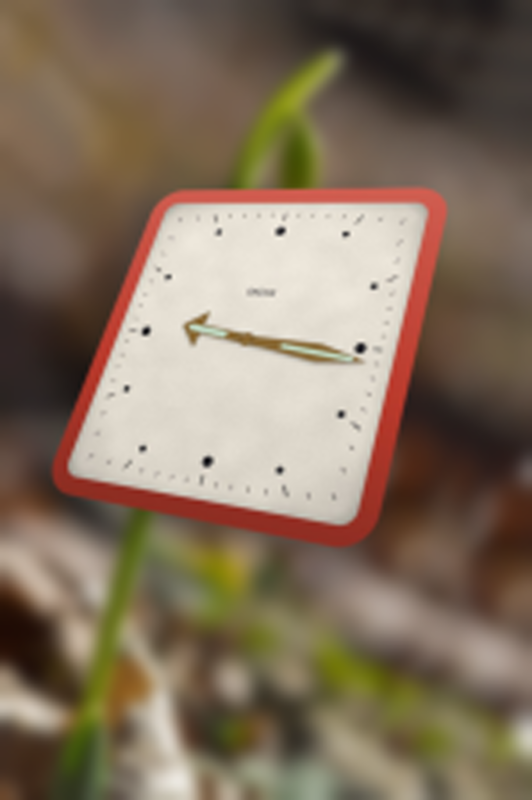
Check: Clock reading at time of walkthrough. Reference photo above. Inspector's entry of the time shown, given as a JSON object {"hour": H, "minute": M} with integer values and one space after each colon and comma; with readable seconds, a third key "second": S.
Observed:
{"hour": 9, "minute": 16}
